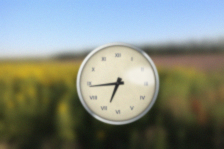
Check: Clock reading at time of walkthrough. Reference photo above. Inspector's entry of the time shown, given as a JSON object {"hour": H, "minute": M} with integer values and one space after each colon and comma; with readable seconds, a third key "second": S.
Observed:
{"hour": 6, "minute": 44}
